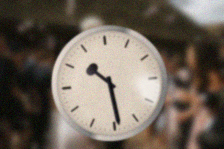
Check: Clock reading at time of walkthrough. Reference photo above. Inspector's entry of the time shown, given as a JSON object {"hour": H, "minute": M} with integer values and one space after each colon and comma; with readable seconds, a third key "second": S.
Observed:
{"hour": 10, "minute": 29}
